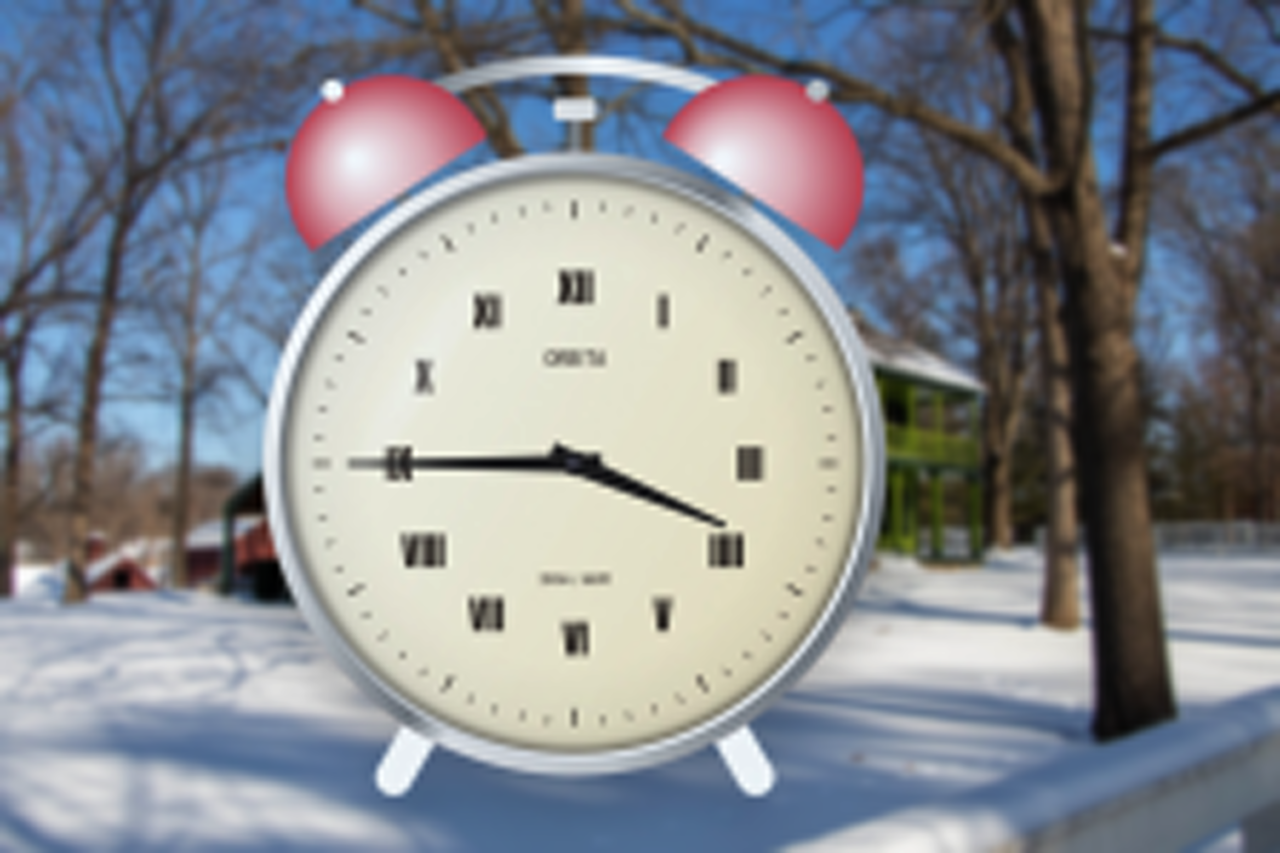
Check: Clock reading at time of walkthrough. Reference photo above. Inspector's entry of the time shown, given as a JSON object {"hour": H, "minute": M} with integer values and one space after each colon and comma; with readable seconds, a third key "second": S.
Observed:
{"hour": 3, "minute": 45}
